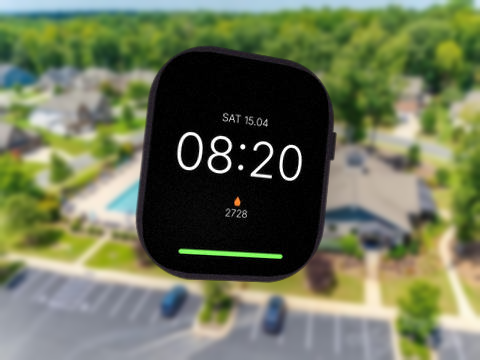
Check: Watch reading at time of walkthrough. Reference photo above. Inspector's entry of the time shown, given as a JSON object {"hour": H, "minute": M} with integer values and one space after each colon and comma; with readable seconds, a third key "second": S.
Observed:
{"hour": 8, "minute": 20}
